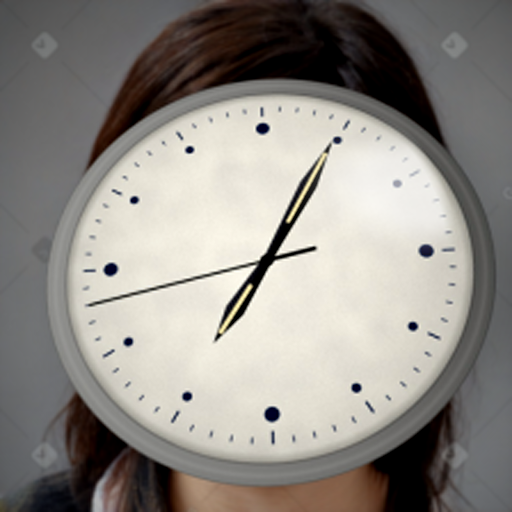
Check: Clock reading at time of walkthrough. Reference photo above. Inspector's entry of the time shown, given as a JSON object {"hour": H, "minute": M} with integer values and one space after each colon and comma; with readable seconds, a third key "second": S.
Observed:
{"hour": 7, "minute": 4, "second": 43}
